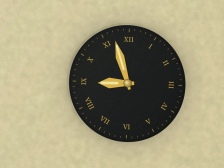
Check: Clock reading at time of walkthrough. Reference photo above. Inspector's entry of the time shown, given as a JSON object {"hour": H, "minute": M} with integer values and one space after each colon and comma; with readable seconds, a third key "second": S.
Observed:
{"hour": 8, "minute": 57}
